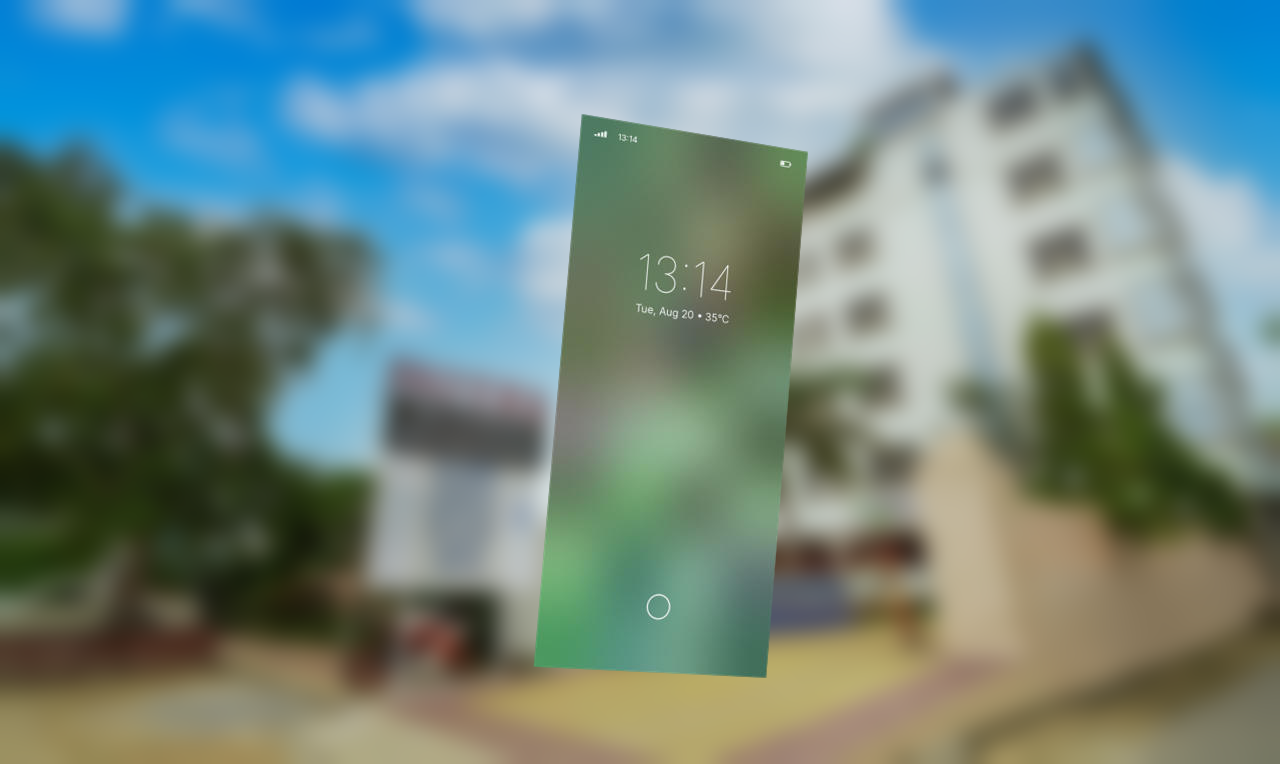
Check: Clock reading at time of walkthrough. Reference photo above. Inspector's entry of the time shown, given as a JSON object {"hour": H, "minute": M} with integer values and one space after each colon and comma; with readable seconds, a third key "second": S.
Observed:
{"hour": 13, "minute": 14}
